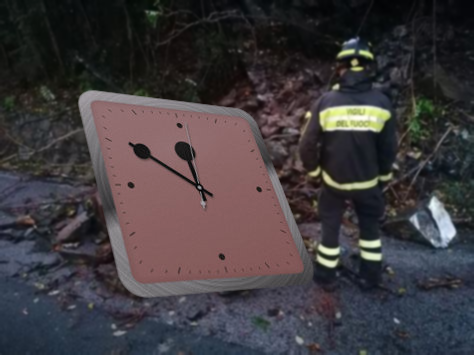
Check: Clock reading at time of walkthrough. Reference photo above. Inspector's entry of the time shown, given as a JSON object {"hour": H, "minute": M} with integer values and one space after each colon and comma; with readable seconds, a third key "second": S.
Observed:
{"hour": 11, "minute": 51, "second": 1}
